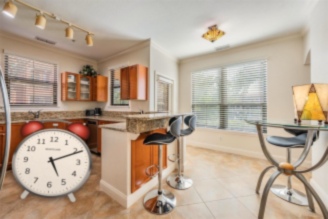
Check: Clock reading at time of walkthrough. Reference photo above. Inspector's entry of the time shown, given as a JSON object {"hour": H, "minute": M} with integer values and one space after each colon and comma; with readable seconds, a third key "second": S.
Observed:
{"hour": 5, "minute": 11}
